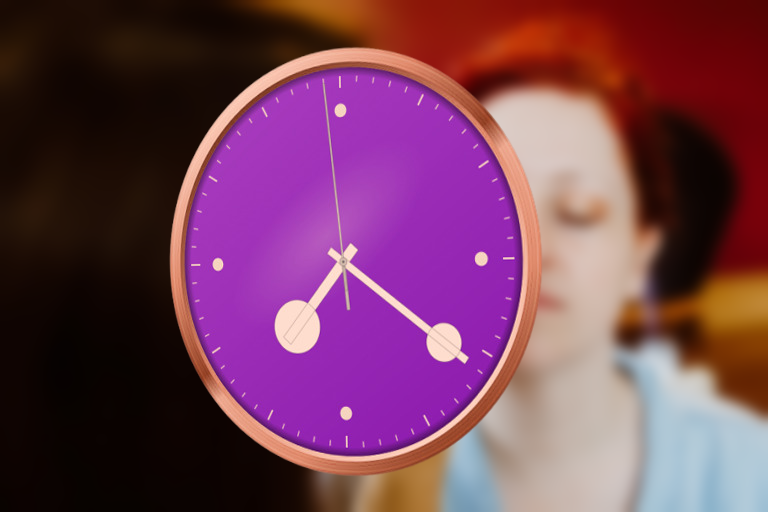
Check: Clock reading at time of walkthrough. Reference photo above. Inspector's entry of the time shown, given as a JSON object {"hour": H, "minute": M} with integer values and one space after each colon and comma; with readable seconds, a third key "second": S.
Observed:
{"hour": 7, "minute": 20, "second": 59}
